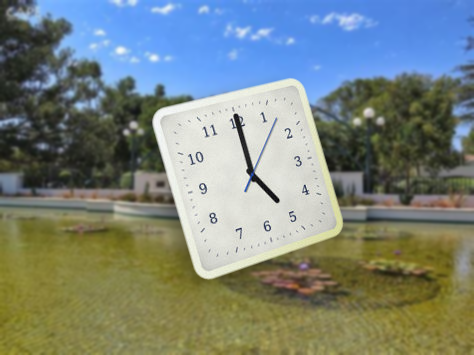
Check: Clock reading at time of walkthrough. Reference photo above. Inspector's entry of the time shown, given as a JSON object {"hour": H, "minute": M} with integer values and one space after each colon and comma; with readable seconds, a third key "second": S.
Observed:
{"hour": 5, "minute": 0, "second": 7}
